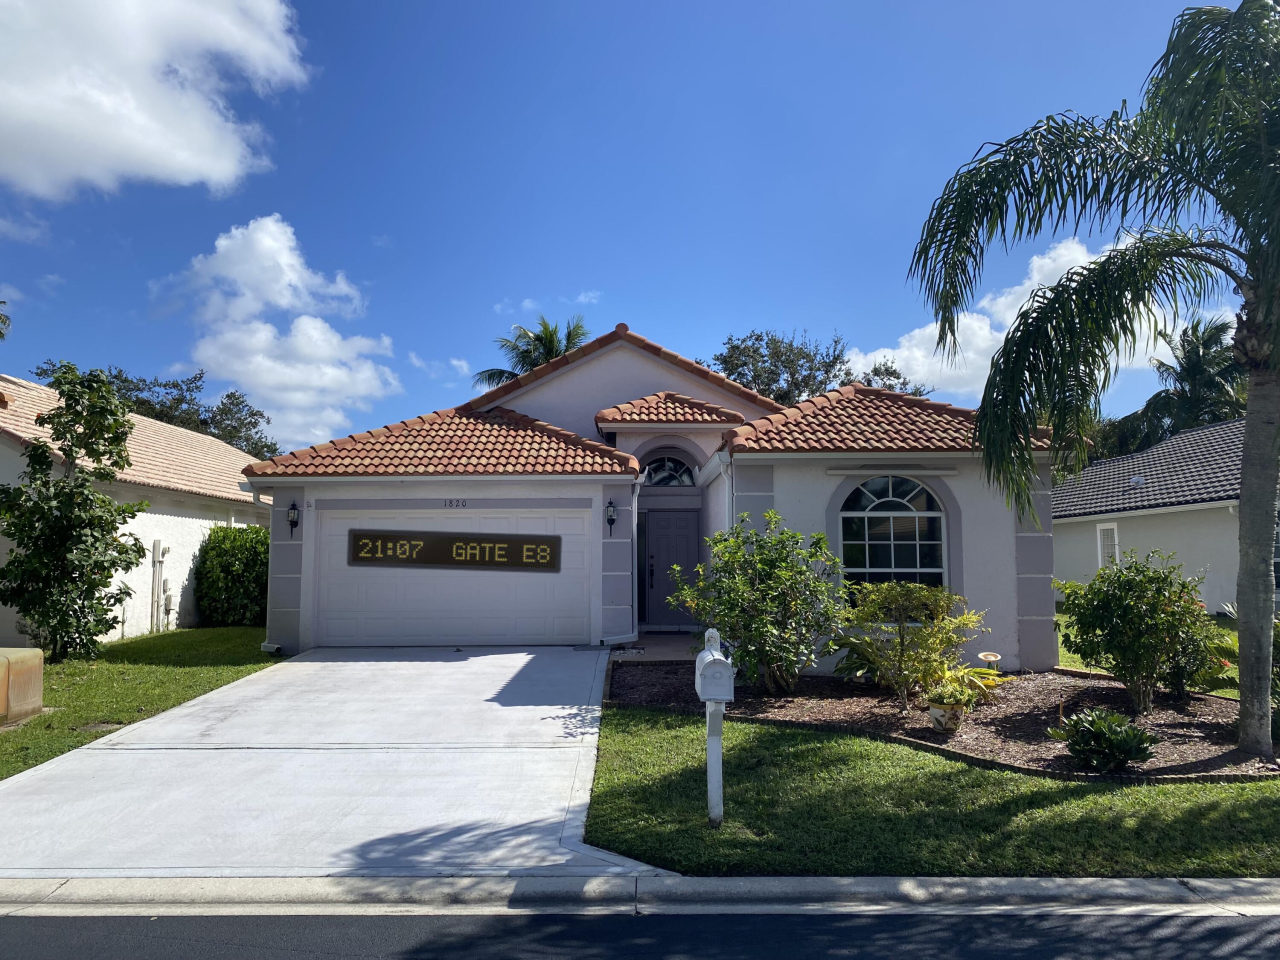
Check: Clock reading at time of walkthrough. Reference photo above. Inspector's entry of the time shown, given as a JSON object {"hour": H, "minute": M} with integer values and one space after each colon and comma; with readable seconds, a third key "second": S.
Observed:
{"hour": 21, "minute": 7}
